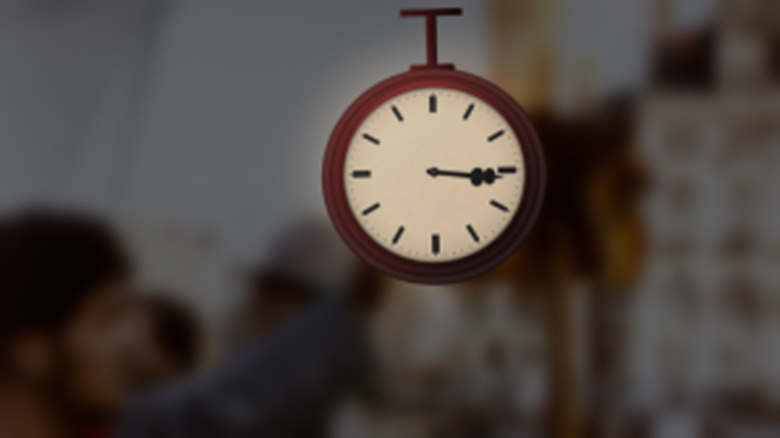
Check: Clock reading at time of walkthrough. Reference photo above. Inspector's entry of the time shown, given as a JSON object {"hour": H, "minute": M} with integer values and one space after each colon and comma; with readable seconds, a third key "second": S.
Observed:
{"hour": 3, "minute": 16}
